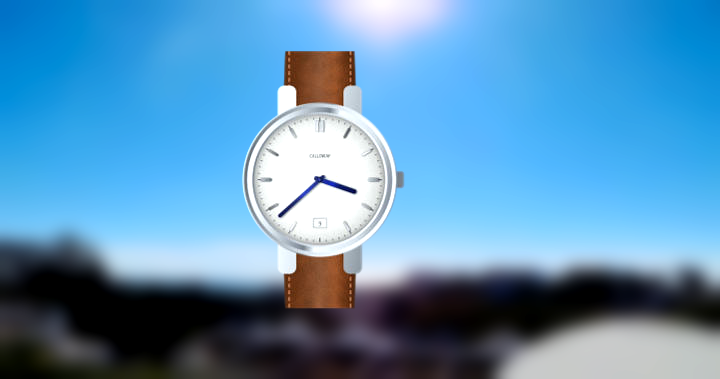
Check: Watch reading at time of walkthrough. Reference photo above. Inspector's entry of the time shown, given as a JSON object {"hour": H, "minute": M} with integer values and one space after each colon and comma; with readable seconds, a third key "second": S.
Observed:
{"hour": 3, "minute": 38}
